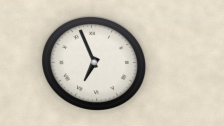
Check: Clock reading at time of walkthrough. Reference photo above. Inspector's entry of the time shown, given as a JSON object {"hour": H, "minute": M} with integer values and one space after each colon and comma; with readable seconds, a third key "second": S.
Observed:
{"hour": 6, "minute": 57}
